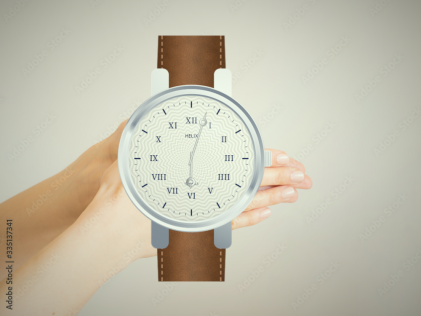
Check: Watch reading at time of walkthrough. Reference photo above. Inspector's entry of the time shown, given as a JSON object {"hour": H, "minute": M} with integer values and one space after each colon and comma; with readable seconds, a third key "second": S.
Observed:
{"hour": 6, "minute": 3}
